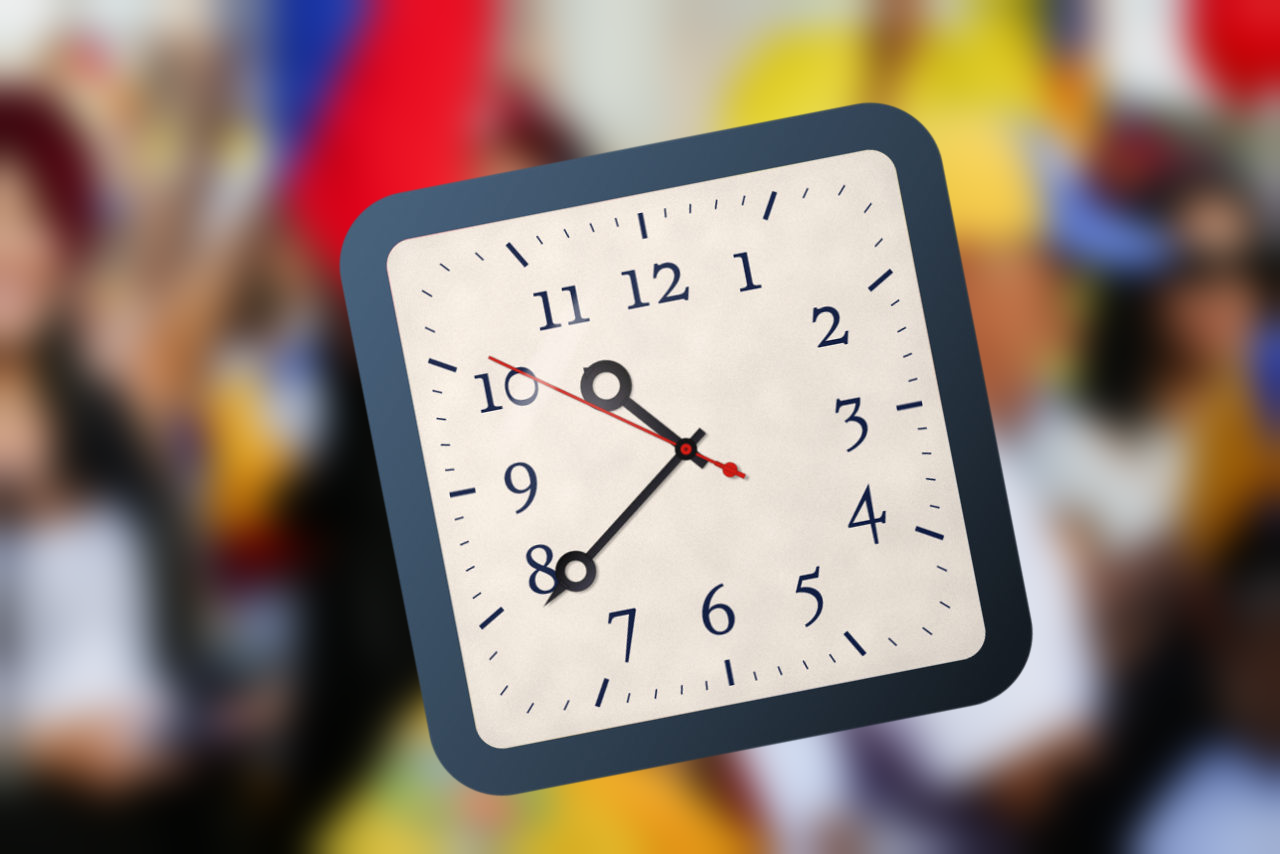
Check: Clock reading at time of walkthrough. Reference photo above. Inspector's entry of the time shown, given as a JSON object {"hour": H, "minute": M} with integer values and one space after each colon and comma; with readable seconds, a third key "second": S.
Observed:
{"hour": 10, "minute": 38, "second": 51}
